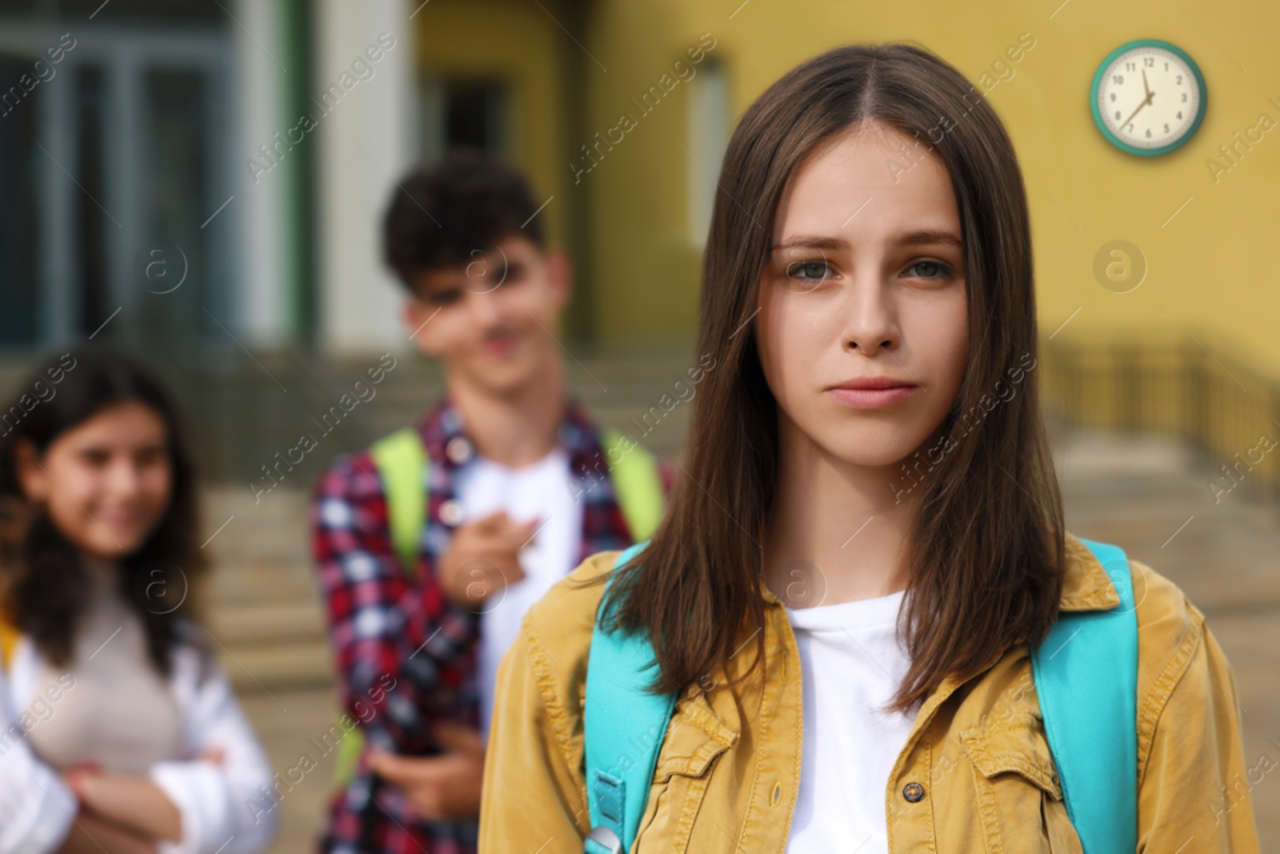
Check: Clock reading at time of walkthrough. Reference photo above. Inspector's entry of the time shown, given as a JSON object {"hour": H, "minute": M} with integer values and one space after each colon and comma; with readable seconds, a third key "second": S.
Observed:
{"hour": 11, "minute": 37}
